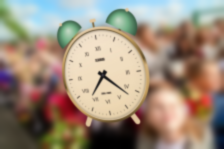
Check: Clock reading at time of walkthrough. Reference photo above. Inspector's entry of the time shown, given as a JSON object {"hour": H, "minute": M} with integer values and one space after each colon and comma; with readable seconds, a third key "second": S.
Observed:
{"hour": 7, "minute": 22}
